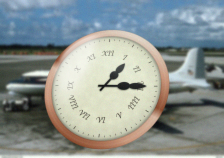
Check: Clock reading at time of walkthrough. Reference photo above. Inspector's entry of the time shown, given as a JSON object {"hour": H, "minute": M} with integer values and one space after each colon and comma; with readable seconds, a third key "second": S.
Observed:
{"hour": 1, "minute": 15}
